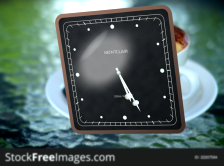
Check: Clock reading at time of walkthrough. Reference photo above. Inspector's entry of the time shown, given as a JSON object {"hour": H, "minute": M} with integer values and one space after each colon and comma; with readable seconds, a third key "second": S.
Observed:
{"hour": 5, "minute": 26}
